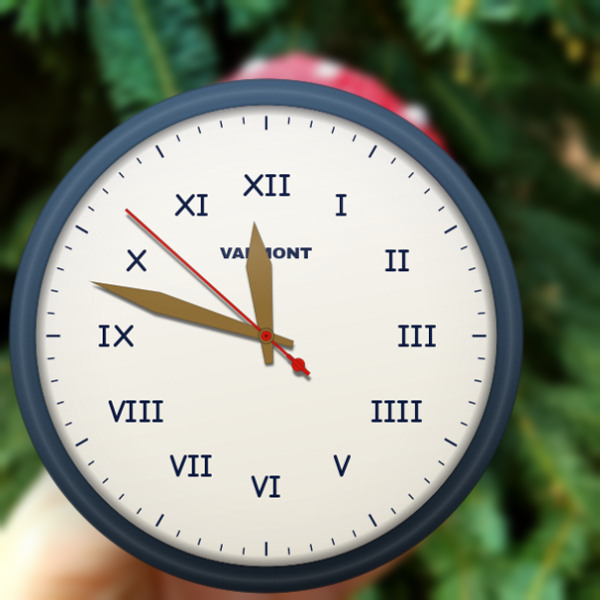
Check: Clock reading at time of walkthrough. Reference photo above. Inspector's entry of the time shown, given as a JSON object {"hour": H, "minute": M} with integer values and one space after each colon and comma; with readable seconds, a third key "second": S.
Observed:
{"hour": 11, "minute": 47, "second": 52}
